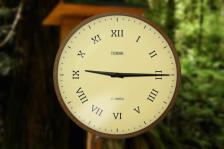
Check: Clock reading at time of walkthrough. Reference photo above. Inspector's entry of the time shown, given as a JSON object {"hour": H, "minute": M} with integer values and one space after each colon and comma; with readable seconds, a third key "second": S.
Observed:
{"hour": 9, "minute": 15}
